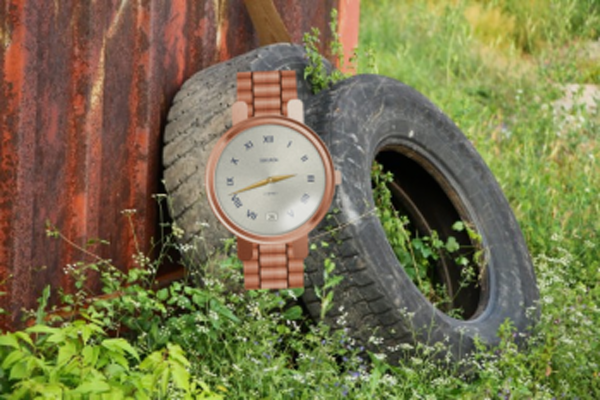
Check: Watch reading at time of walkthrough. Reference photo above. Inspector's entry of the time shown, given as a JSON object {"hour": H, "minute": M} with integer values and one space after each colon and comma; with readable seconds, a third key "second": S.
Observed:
{"hour": 2, "minute": 42}
